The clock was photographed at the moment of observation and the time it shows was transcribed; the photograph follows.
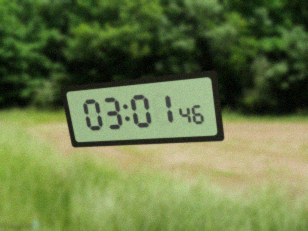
3:01:46
